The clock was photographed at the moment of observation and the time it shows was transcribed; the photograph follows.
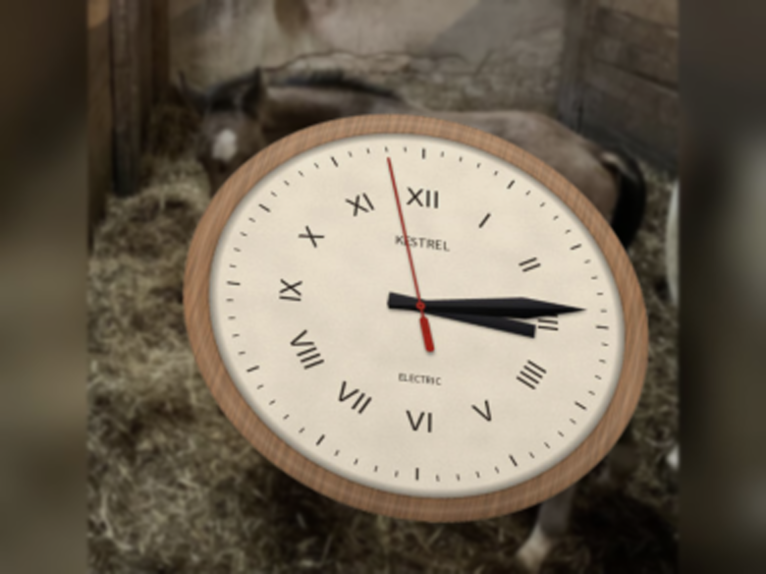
3:13:58
